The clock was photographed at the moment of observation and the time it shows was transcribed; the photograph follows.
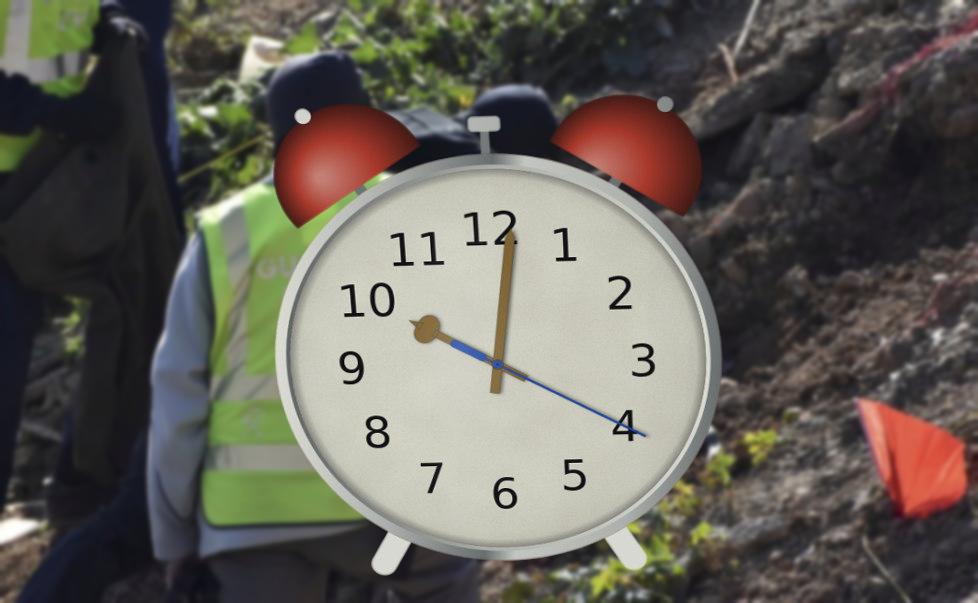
10:01:20
